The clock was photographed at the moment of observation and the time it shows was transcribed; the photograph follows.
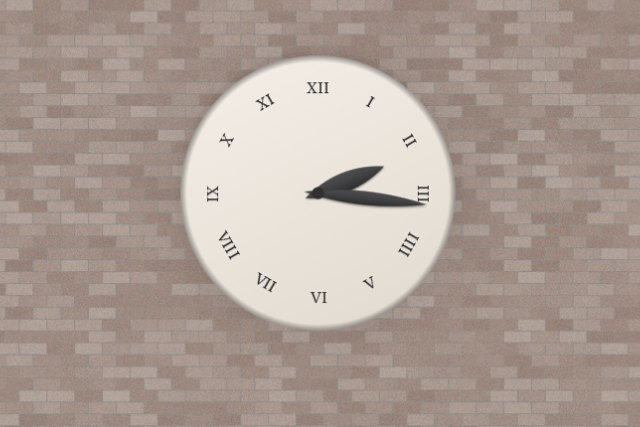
2:16
